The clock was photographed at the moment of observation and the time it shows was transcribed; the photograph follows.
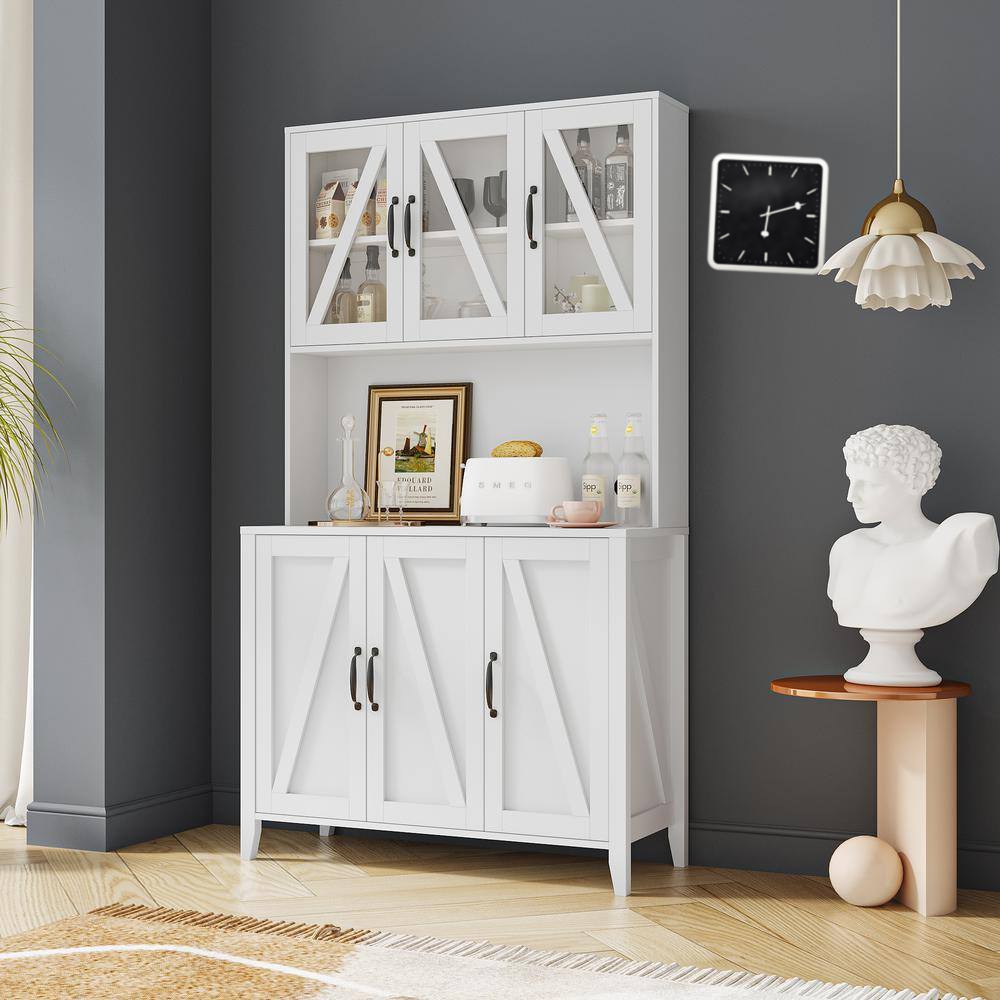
6:12
